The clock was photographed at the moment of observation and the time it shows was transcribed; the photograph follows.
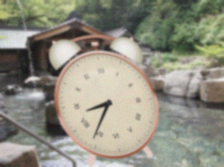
8:36
